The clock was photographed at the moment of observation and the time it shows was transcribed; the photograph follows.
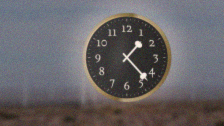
1:23
